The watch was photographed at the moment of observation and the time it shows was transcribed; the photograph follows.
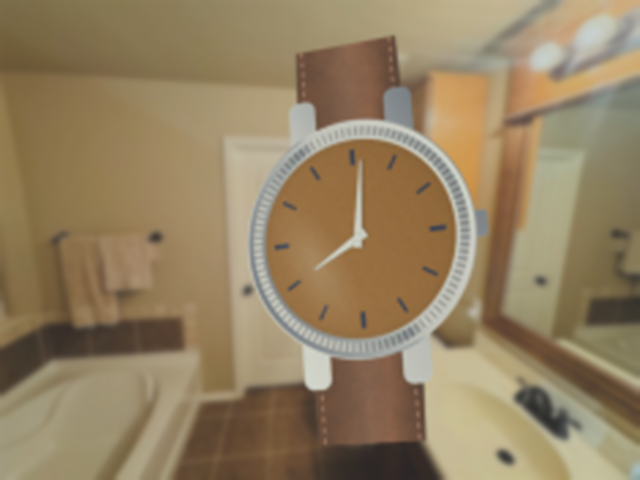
8:01
